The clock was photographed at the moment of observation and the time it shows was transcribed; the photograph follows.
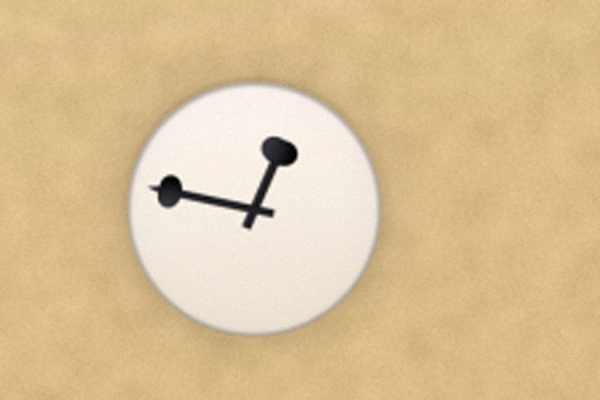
12:47
